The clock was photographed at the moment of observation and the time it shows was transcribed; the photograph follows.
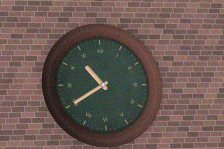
10:40
